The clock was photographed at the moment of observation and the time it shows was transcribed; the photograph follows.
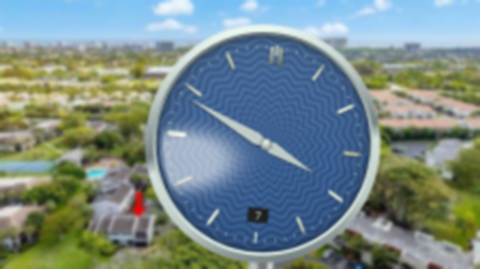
3:49
